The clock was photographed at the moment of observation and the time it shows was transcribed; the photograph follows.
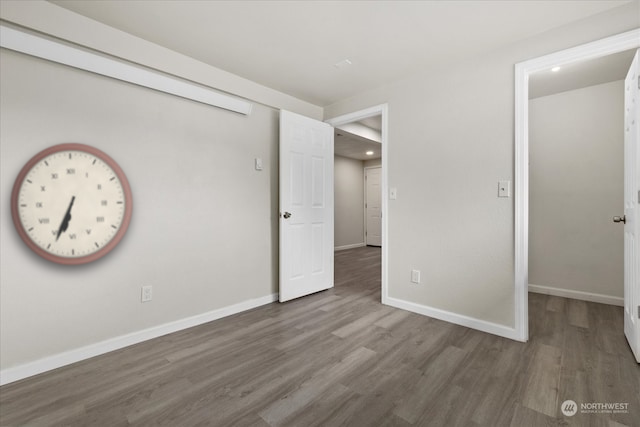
6:34
